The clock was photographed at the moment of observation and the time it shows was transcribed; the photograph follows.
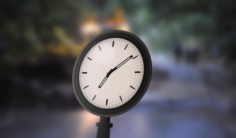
7:09
